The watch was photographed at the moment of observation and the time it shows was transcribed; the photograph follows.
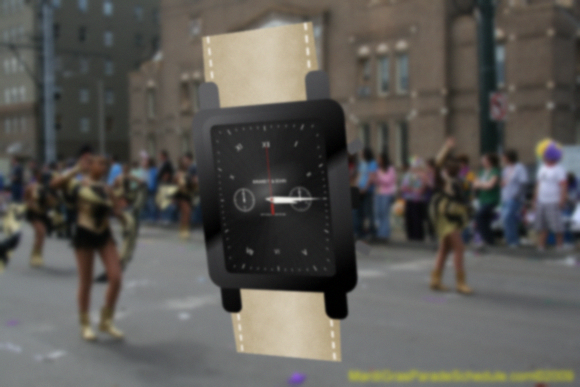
3:15
